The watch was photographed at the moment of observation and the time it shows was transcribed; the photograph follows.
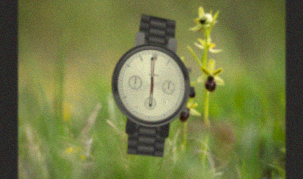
5:59
